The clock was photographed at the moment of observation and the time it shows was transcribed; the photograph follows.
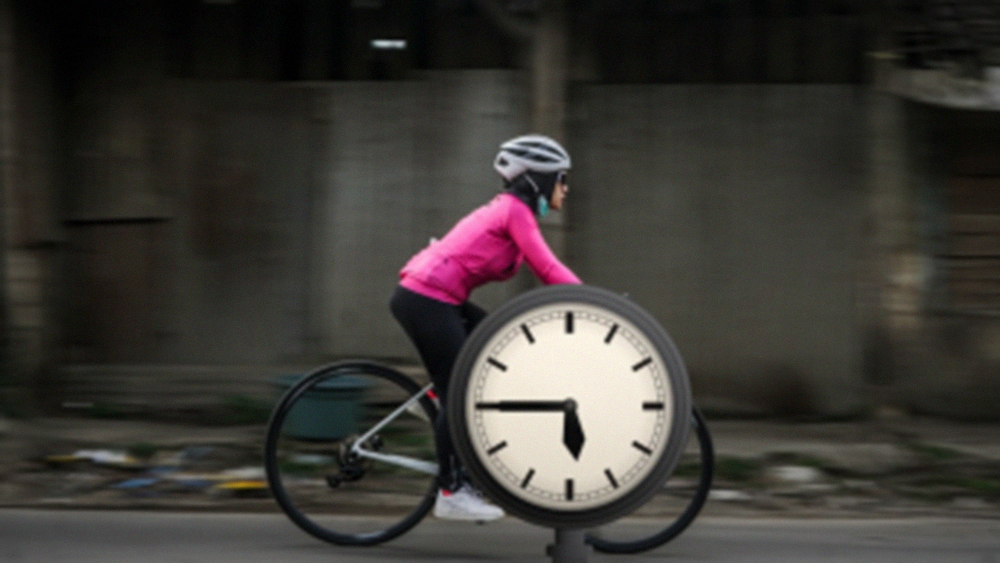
5:45
